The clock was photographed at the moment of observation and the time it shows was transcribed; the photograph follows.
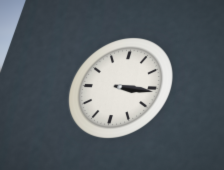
3:16
